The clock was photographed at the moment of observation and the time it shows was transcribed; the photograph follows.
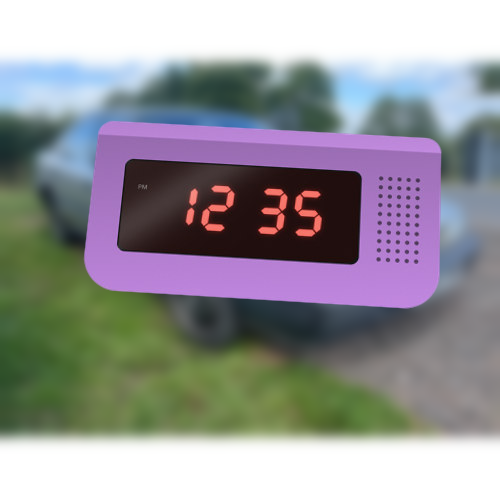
12:35
